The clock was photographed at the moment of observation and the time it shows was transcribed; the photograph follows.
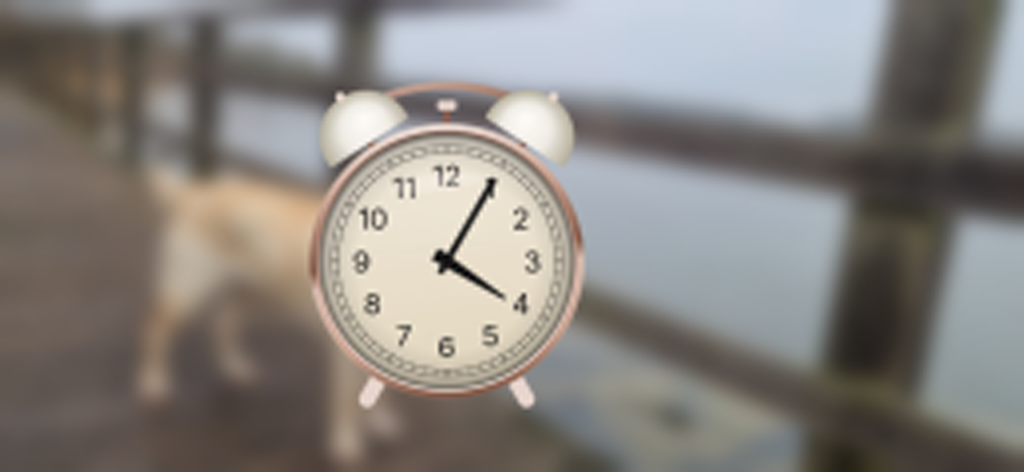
4:05
